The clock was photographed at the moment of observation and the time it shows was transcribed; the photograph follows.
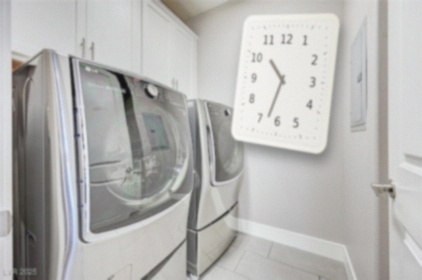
10:33
